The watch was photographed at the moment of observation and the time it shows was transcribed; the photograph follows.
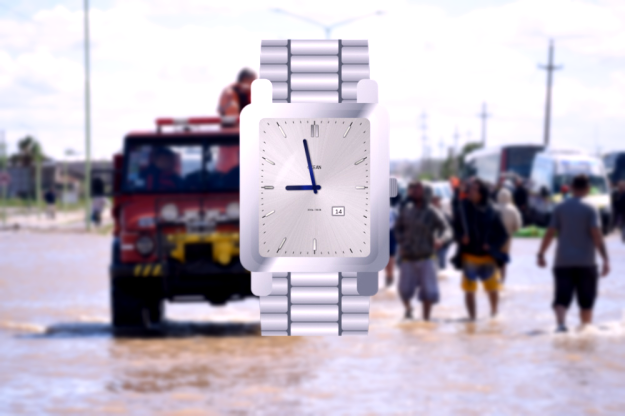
8:58
